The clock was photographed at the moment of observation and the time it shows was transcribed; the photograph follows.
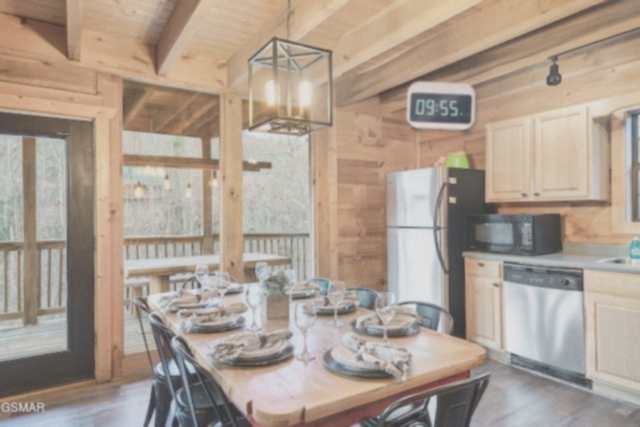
9:55
